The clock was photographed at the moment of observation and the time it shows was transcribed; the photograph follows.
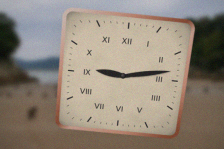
9:13
